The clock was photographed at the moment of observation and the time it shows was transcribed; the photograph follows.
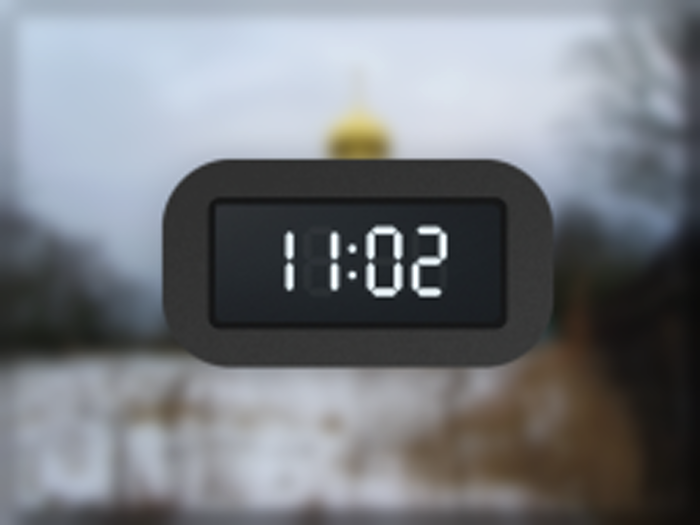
11:02
